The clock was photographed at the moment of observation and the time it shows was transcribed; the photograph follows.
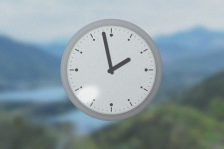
1:58
